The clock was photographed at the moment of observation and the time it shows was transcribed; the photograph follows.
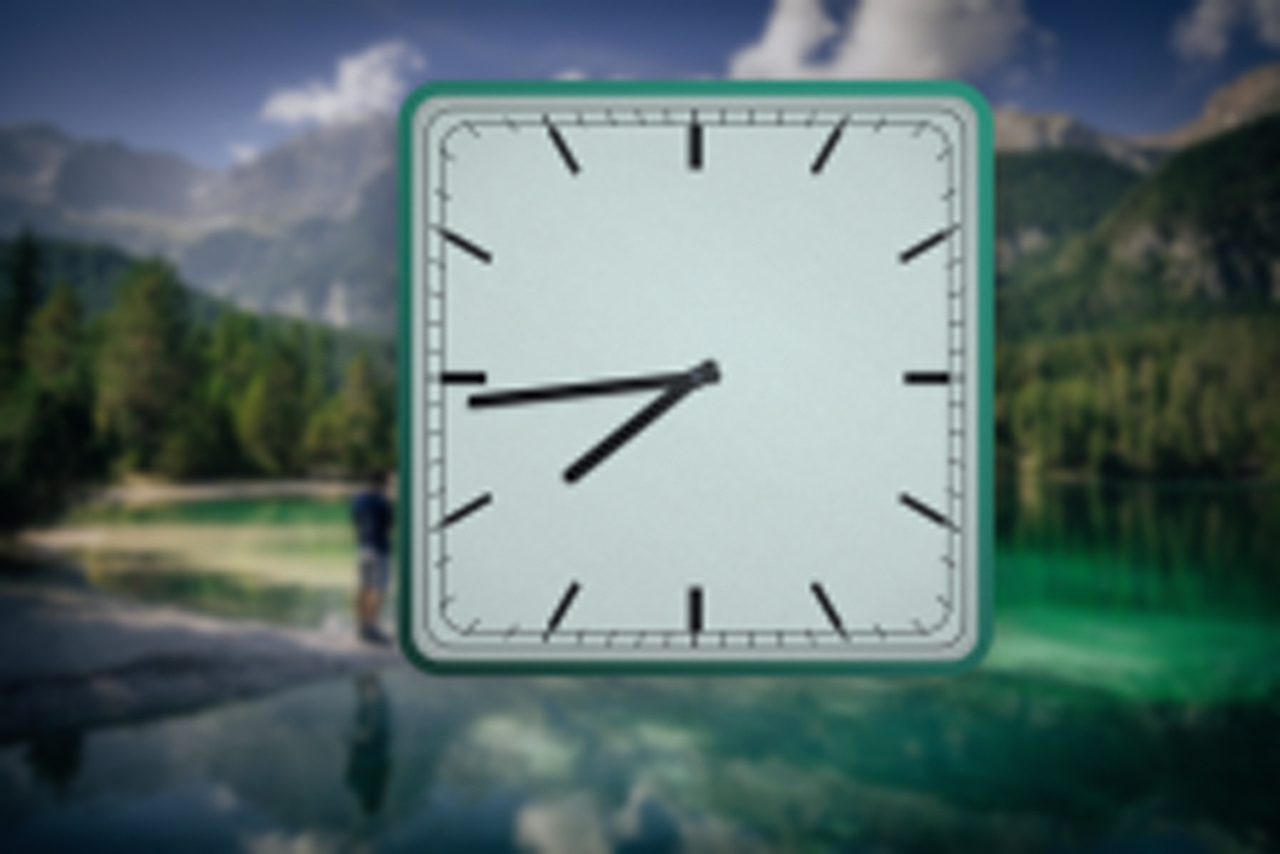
7:44
